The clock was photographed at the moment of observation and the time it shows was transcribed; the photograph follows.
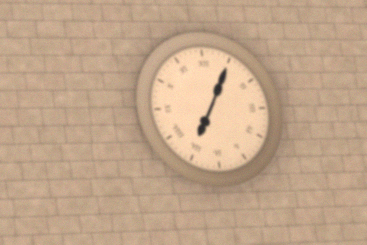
7:05
